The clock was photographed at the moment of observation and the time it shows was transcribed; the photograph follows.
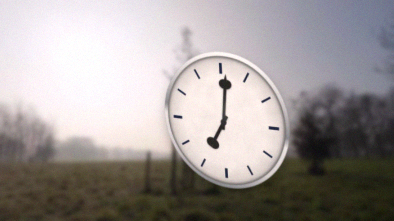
7:01
